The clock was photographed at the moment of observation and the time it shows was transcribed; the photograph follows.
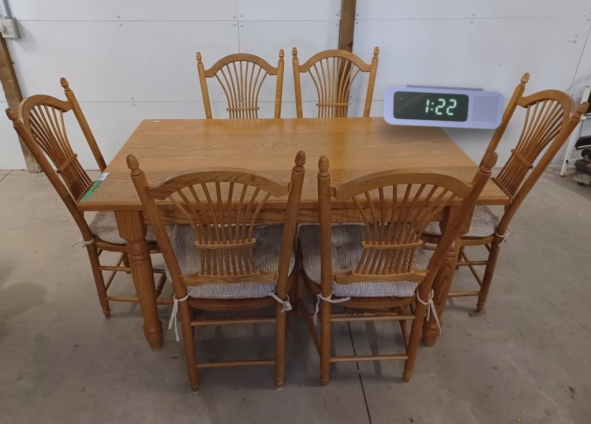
1:22
